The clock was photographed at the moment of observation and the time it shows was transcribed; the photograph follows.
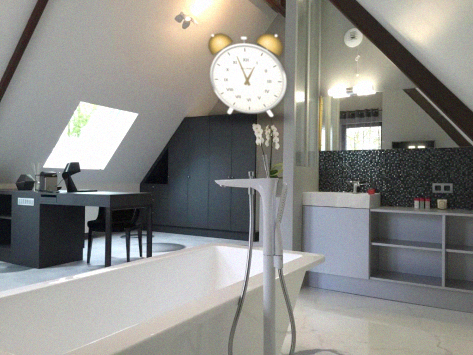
12:57
